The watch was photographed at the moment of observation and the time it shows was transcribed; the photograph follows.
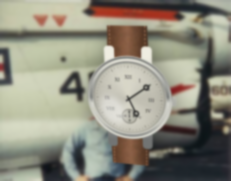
5:09
